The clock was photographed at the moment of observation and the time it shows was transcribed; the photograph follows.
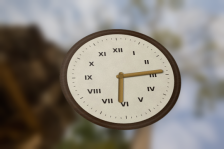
6:14
